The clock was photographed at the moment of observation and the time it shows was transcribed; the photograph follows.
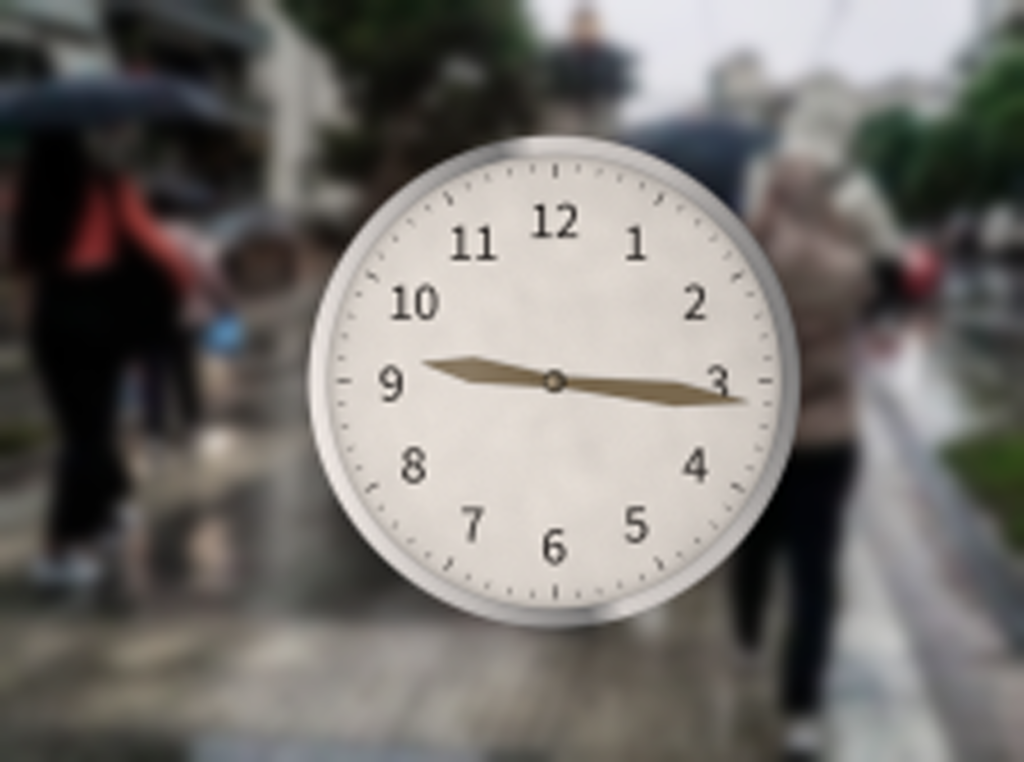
9:16
